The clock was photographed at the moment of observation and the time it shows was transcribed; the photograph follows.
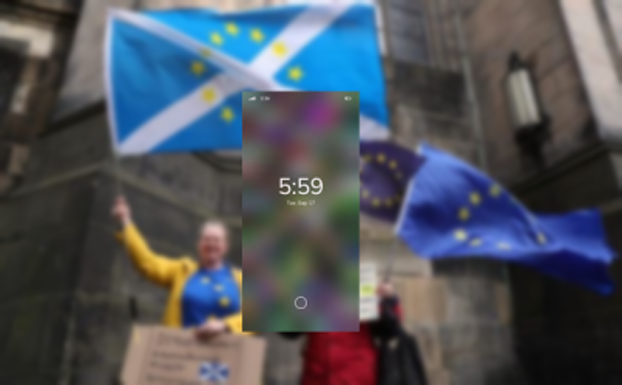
5:59
